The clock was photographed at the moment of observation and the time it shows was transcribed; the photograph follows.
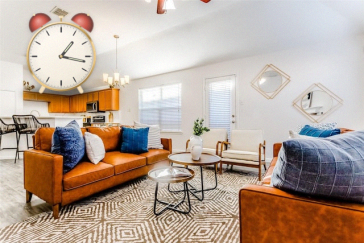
1:17
